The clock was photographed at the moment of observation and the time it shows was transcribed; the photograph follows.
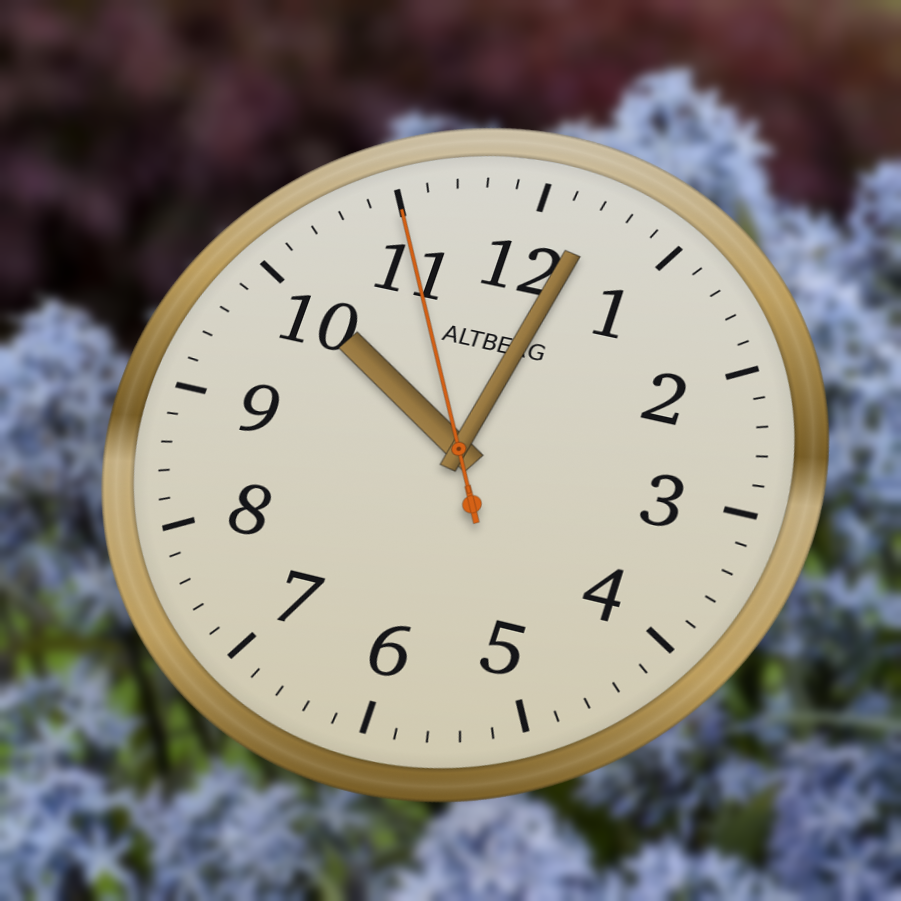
10:01:55
